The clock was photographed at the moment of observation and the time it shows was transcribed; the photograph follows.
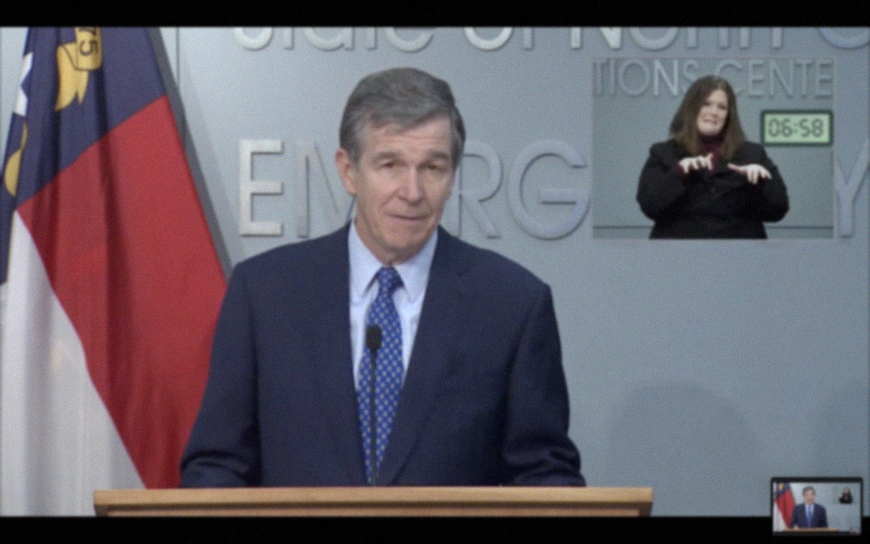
6:58
